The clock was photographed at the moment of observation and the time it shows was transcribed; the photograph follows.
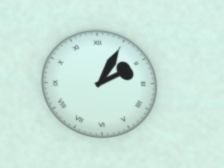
2:05
